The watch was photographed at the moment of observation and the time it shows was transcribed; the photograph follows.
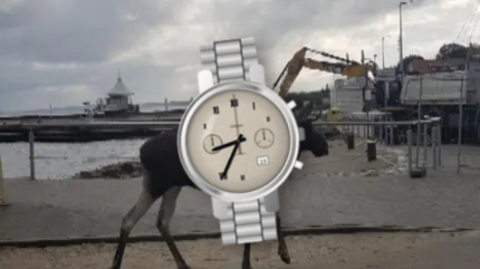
8:35
